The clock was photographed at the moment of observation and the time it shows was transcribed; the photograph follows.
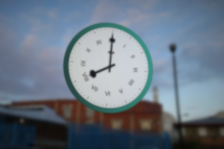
8:00
